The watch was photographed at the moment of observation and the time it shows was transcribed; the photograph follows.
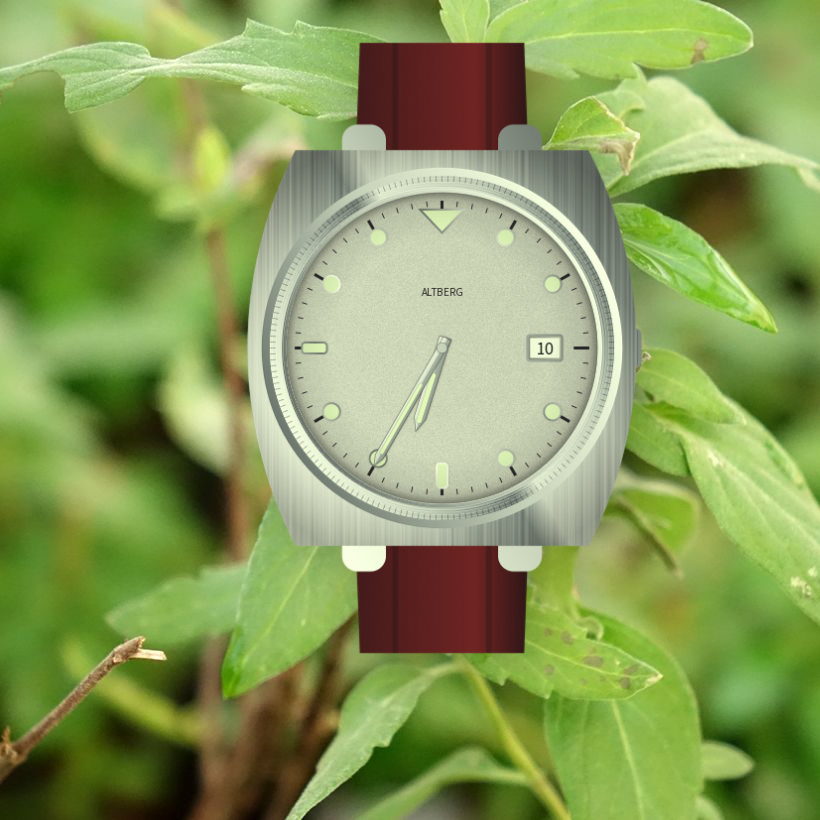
6:35
